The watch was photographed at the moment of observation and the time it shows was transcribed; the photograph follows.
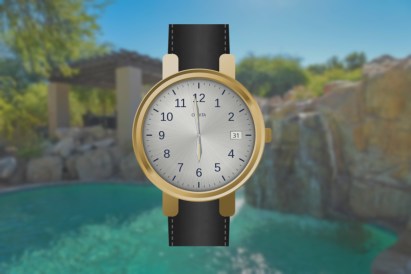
5:59
